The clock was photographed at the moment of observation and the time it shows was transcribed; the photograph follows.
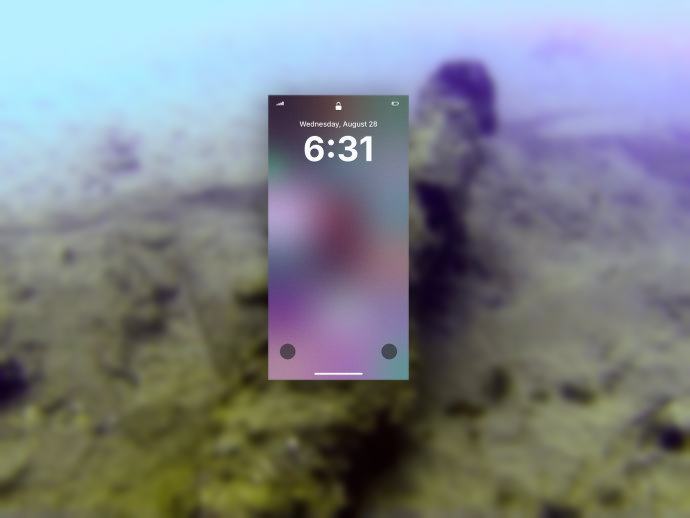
6:31
